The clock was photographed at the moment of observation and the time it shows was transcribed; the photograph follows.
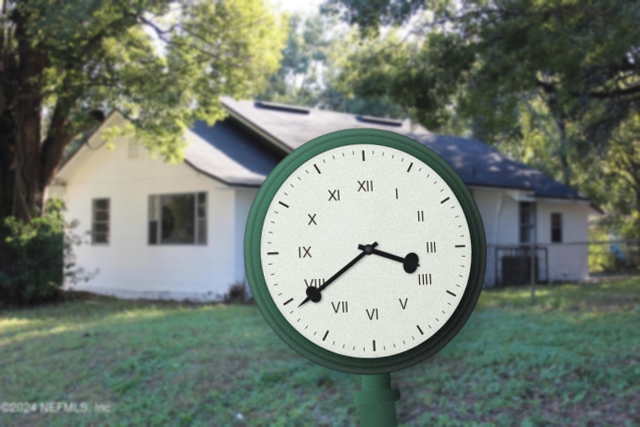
3:39
